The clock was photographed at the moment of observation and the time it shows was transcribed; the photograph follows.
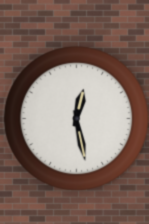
12:28
